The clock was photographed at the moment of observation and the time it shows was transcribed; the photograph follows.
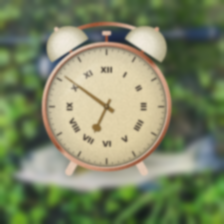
6:51
